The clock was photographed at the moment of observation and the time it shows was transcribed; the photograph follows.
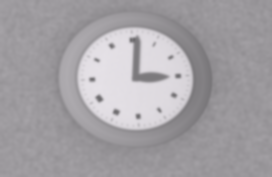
3:01
